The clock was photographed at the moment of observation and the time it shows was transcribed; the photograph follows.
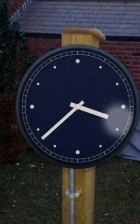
3:38
